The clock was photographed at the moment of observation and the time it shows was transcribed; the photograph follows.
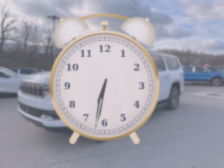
6:32
